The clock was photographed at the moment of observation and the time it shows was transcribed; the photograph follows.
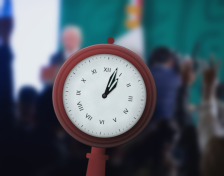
1:03
